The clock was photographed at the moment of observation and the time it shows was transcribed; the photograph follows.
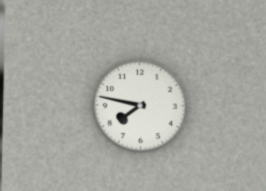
7:47
